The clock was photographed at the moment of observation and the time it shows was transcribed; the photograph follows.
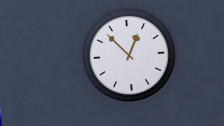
12:53
